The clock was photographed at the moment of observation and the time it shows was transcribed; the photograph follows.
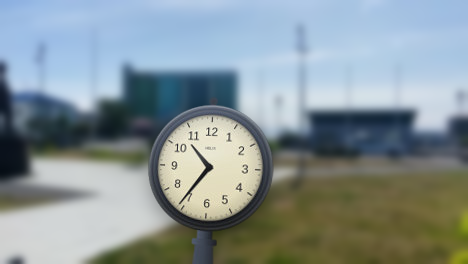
10:36
